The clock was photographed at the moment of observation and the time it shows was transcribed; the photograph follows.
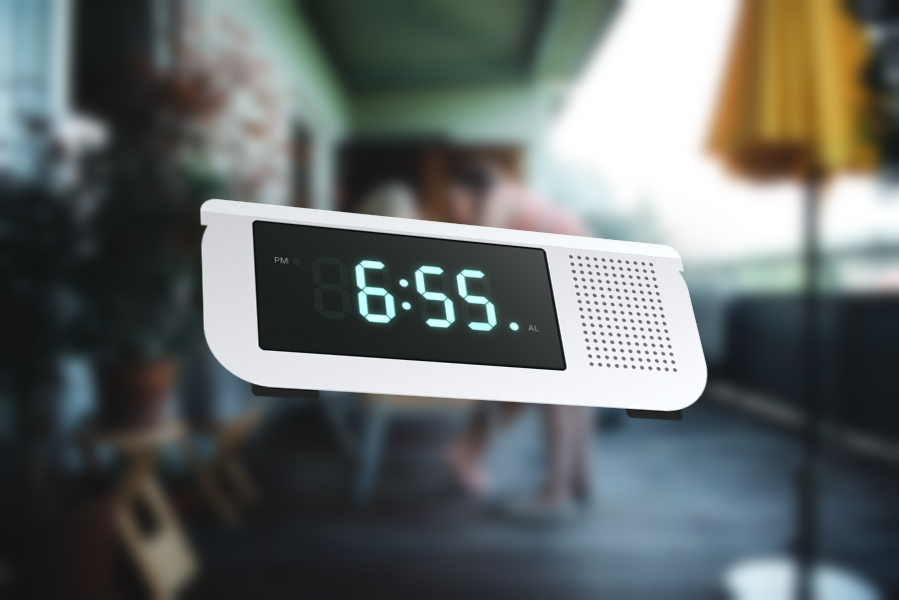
6:55
